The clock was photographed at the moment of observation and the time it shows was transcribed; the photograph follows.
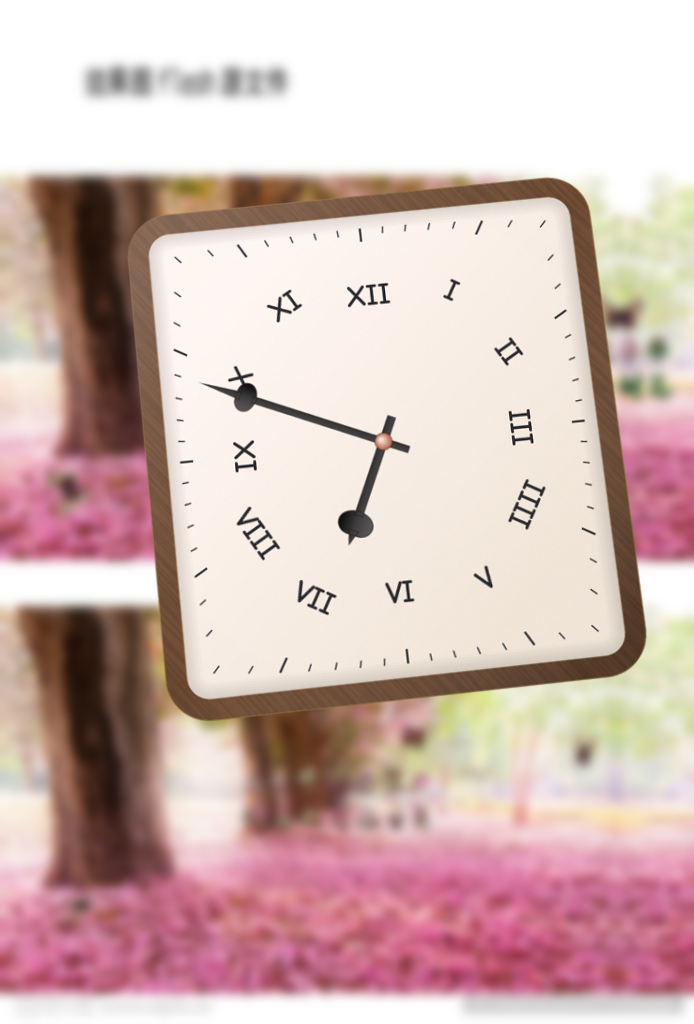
6:49
